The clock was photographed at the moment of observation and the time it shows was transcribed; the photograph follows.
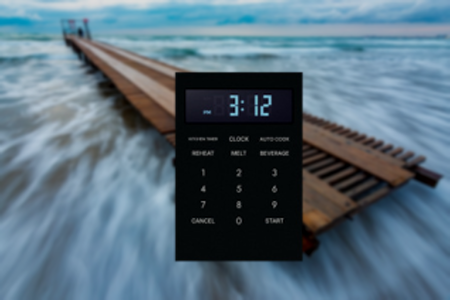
3:12
